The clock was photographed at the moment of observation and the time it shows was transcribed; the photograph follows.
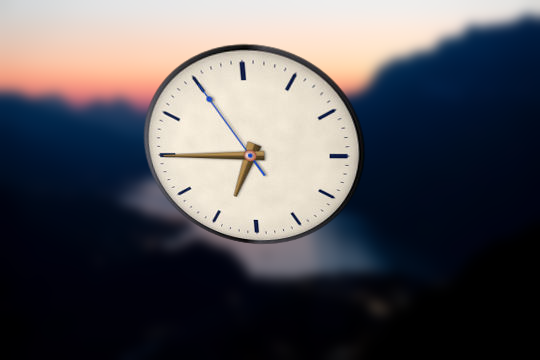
6:44:55
